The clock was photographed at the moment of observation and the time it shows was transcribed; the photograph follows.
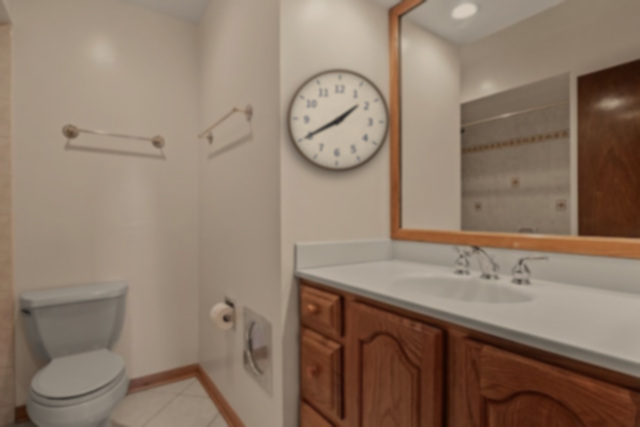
1:40
